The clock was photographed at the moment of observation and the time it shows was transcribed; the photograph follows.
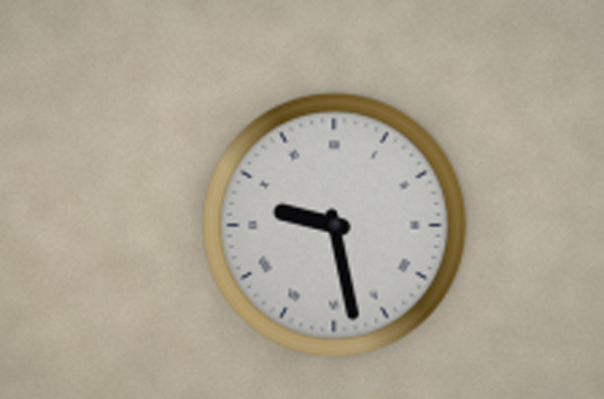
9:28
